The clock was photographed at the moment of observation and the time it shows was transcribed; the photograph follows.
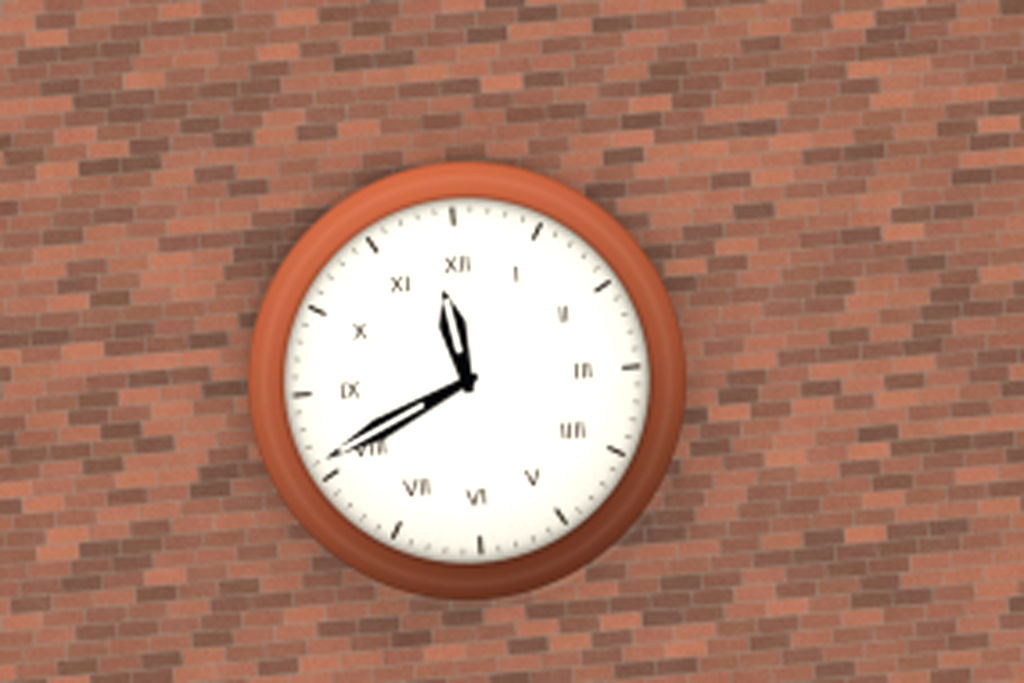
11:41
